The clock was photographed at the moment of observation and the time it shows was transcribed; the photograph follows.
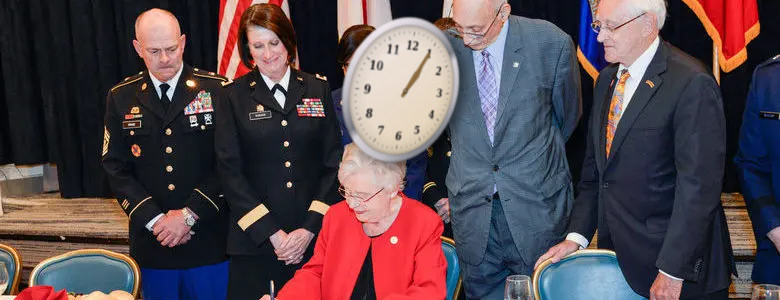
1:05
